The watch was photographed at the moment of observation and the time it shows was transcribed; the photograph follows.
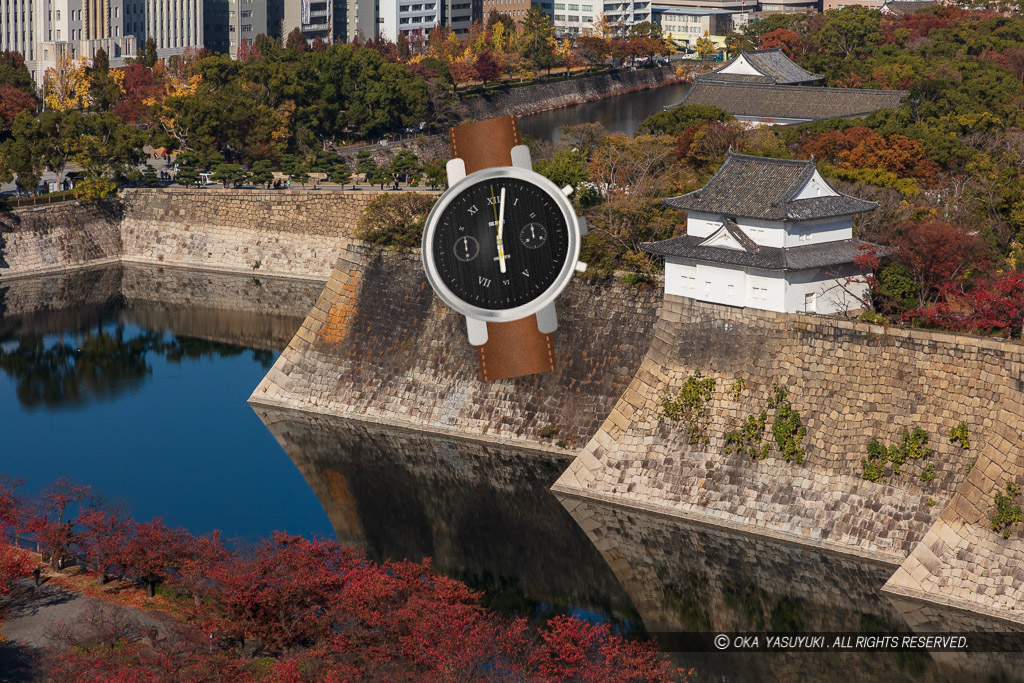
6:02
